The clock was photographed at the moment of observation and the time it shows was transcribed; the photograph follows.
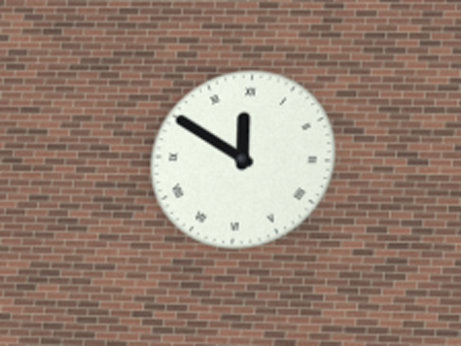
11:50
